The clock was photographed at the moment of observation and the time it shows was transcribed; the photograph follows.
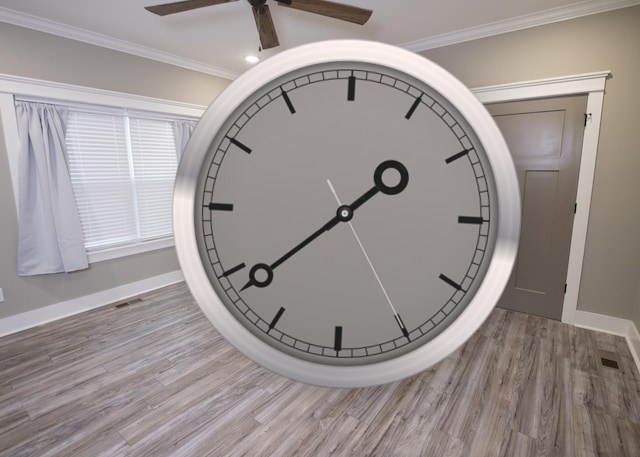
1:38:25
